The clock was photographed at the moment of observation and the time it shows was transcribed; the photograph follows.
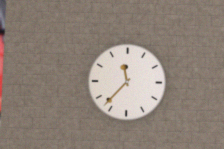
11:37
